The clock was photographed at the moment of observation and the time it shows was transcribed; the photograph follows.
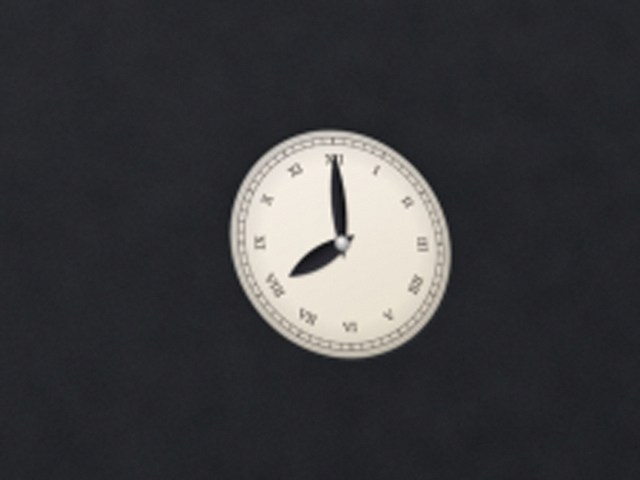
8:00
